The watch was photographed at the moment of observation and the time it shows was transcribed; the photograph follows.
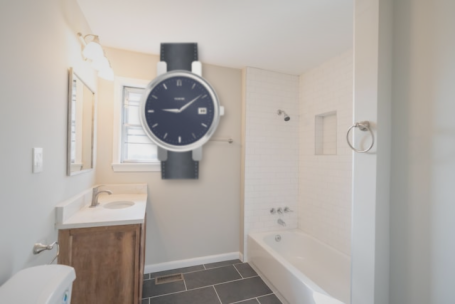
9:09
